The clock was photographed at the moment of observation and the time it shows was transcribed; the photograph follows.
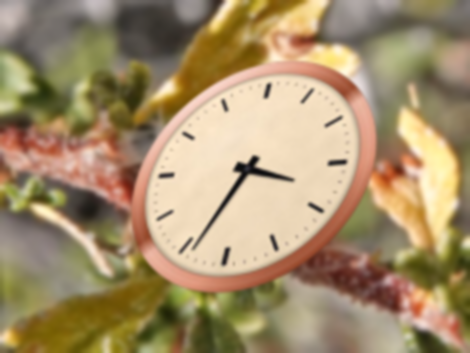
3:34
